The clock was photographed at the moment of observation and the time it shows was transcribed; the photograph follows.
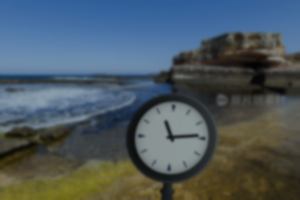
11:14
